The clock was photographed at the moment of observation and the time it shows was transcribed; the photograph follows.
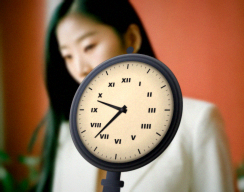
9:37
